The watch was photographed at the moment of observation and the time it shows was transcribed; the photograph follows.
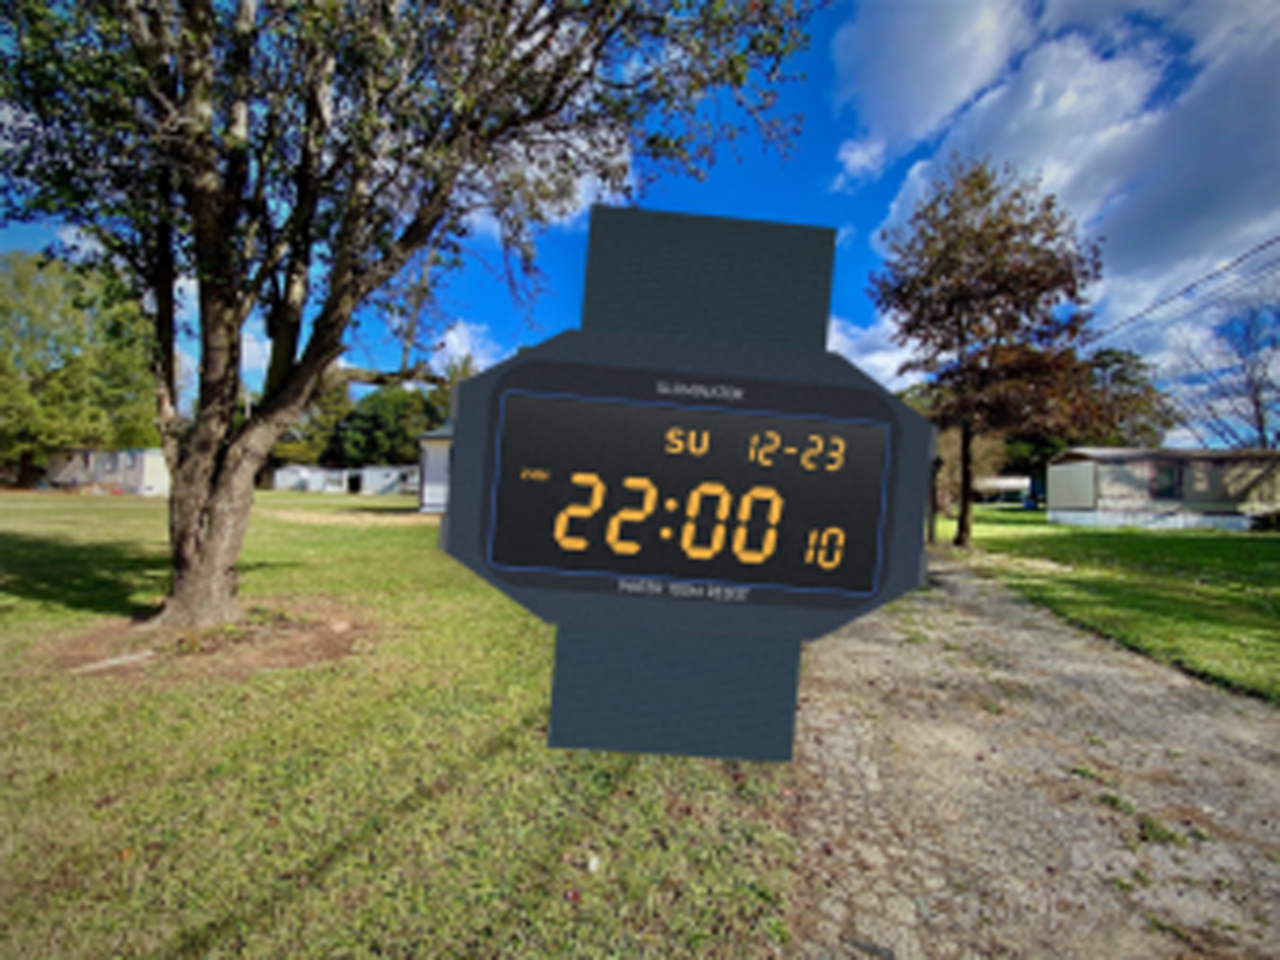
22:00:10
